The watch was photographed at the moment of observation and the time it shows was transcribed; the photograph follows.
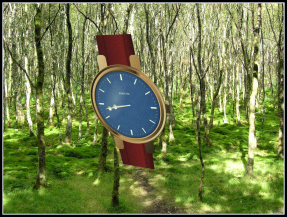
8:43
